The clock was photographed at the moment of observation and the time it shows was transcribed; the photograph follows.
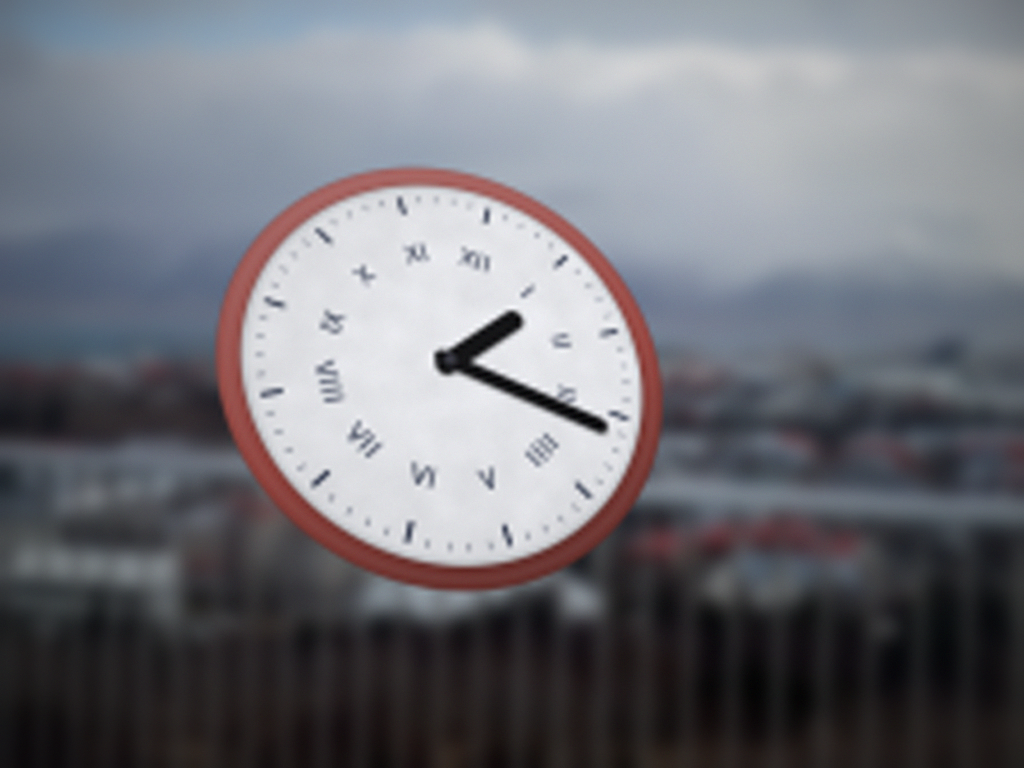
1:16
